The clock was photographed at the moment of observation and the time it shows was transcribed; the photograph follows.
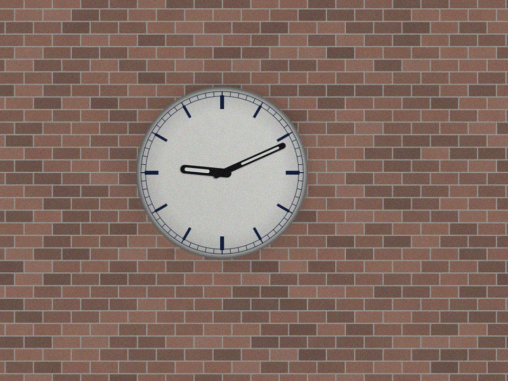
9:11
